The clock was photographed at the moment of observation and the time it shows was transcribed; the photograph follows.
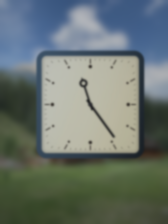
11:24
